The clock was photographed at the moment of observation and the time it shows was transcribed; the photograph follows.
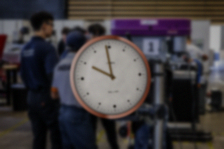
9:59
